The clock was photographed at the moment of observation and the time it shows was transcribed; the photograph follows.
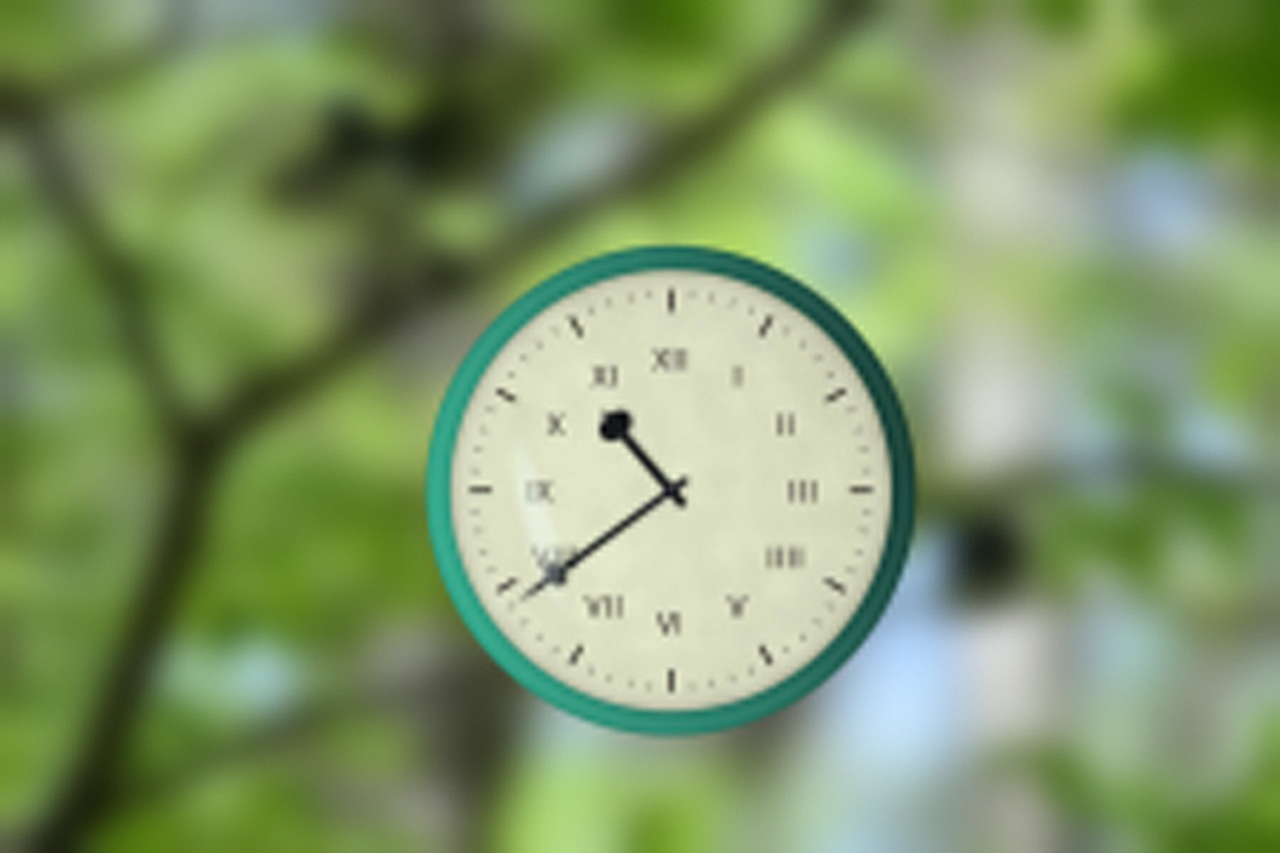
10:39
